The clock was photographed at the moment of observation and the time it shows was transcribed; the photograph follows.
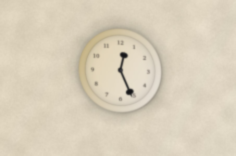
12:26
